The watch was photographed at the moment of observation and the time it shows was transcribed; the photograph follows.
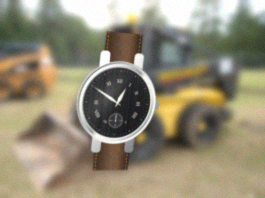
12:50
